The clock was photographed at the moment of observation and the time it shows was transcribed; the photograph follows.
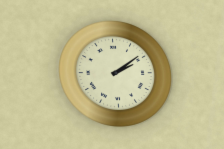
2:09
